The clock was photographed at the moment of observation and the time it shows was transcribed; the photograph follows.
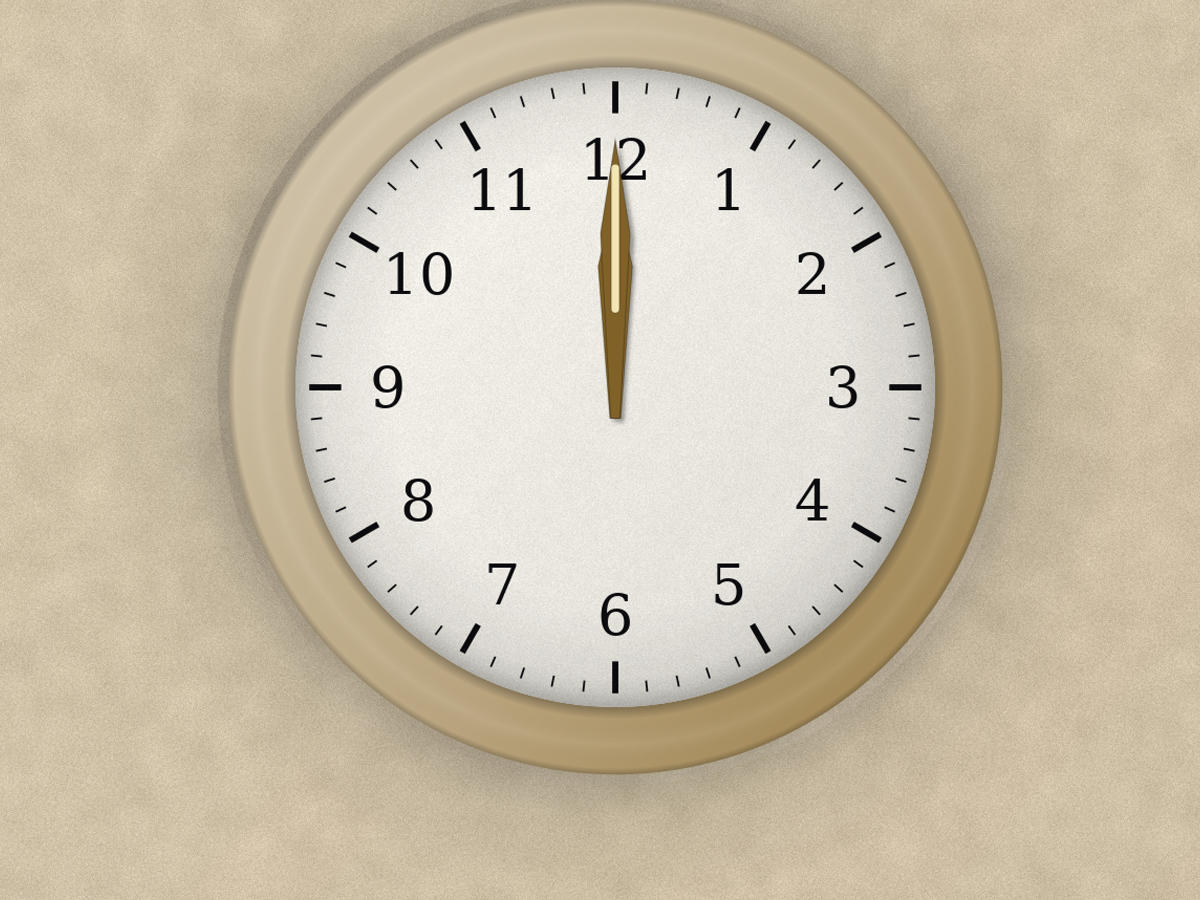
12:00
